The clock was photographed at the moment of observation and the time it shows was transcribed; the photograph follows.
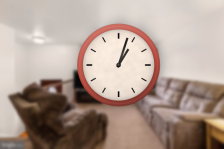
1:03
